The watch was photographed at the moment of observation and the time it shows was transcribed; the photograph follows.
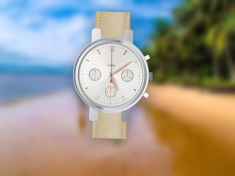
5:09
